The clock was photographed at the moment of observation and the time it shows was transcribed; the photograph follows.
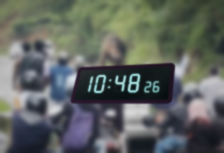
10:48:26
